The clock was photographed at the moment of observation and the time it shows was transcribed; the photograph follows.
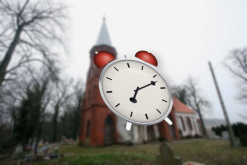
7:12
